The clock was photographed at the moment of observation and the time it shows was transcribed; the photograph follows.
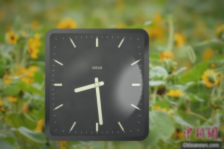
8:29
